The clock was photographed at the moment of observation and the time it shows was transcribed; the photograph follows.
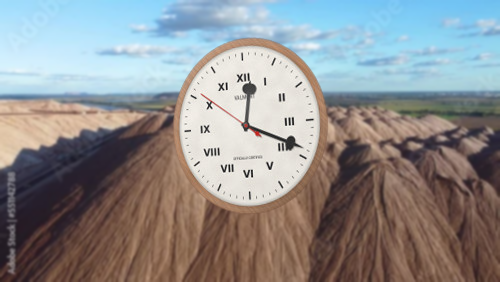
12:18:51
